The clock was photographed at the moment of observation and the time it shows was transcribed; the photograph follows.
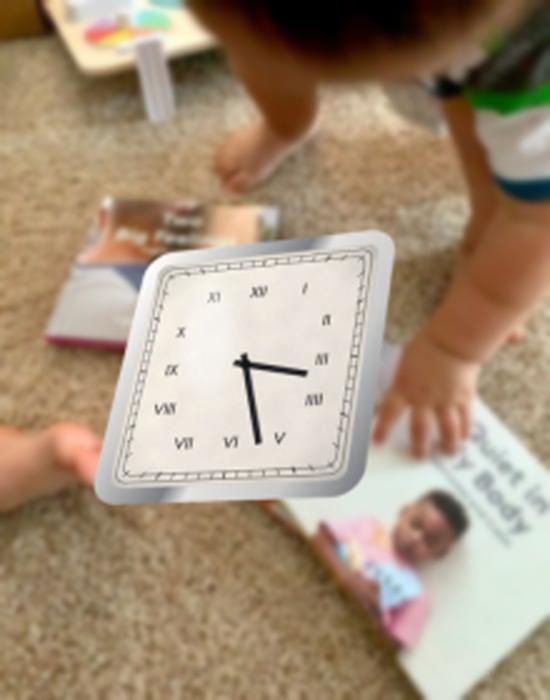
3:27
